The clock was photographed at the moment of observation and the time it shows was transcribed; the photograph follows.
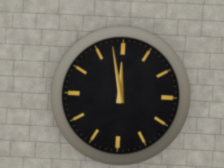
11:58
